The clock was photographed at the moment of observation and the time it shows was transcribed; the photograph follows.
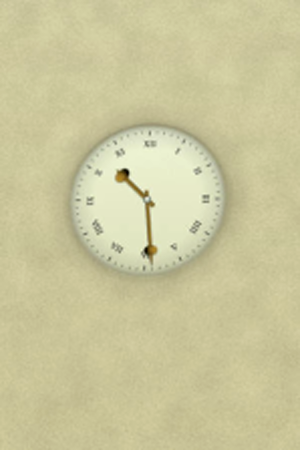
10:29
